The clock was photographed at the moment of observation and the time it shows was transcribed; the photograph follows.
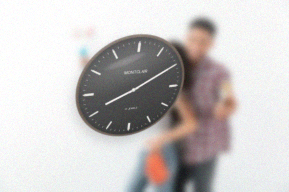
8:10
